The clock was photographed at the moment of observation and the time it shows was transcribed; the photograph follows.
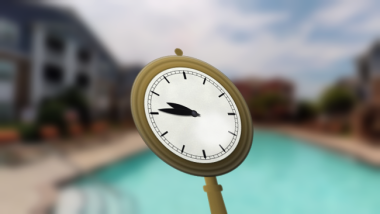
9:46
